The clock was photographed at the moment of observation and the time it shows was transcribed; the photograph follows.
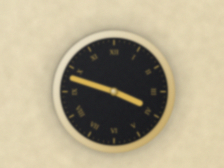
3:48
